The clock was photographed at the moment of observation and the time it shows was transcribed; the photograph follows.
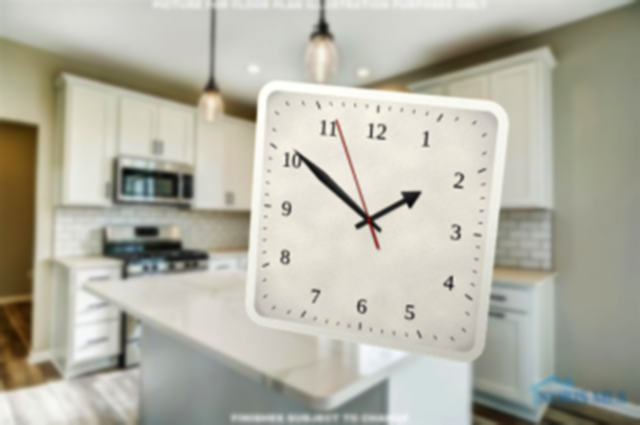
1:50:56
